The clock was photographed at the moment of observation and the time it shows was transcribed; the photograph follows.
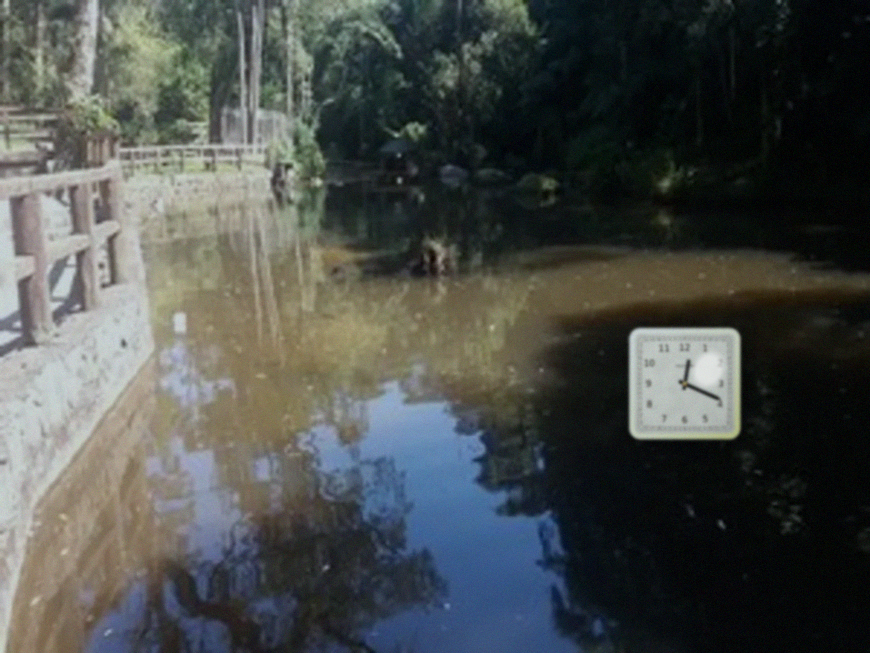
12:19
